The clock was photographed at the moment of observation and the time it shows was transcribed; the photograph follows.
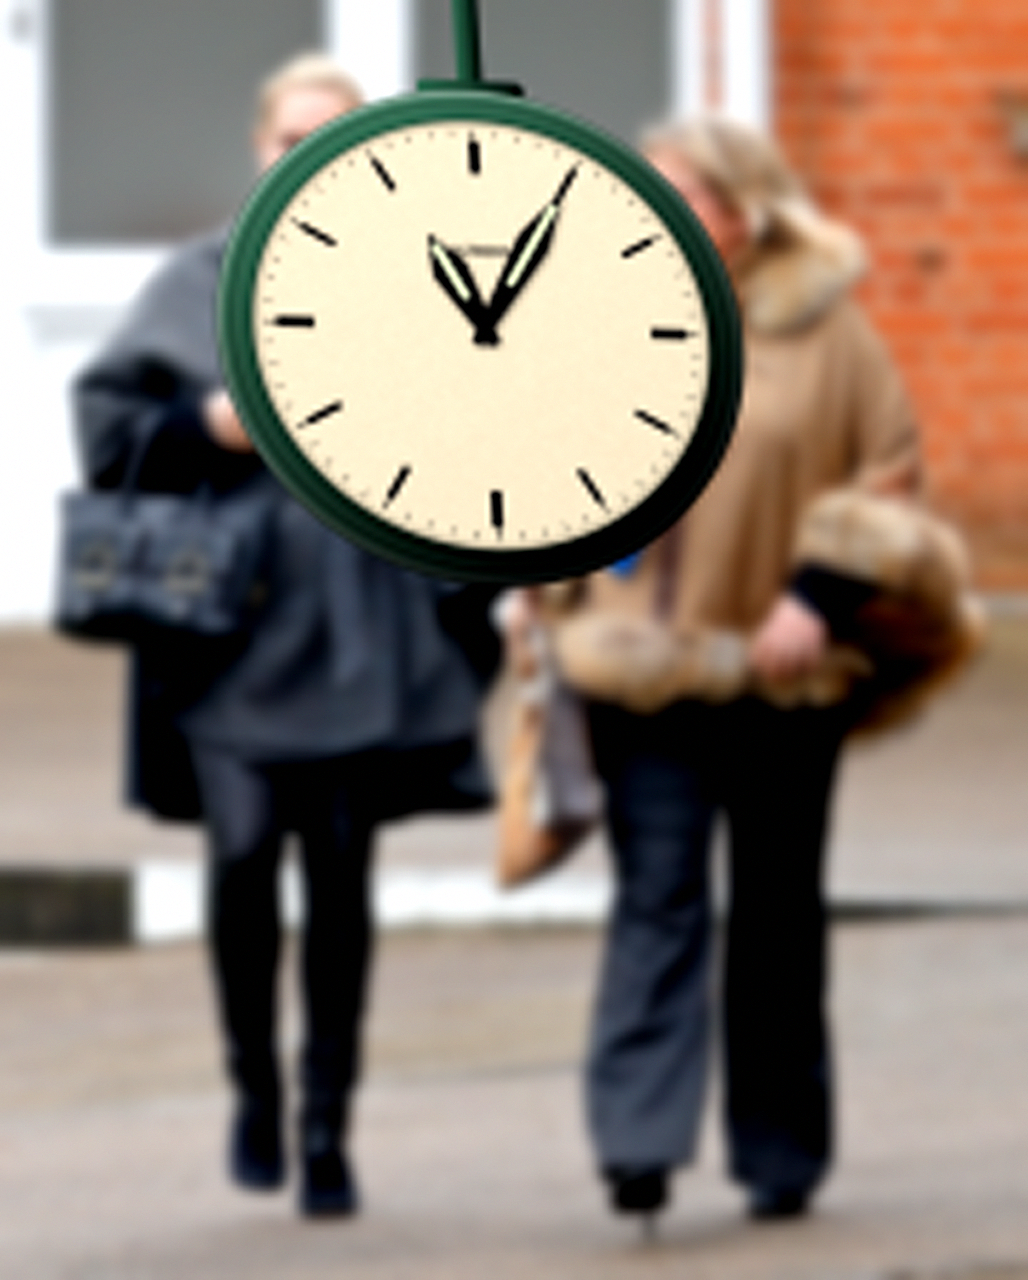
11:05
